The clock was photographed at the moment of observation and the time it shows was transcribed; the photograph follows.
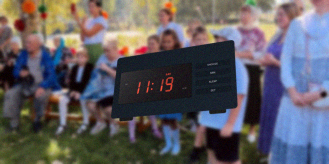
11:19
